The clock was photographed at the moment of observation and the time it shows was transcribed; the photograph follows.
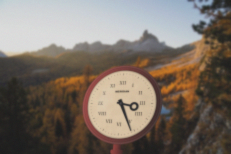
3:26
